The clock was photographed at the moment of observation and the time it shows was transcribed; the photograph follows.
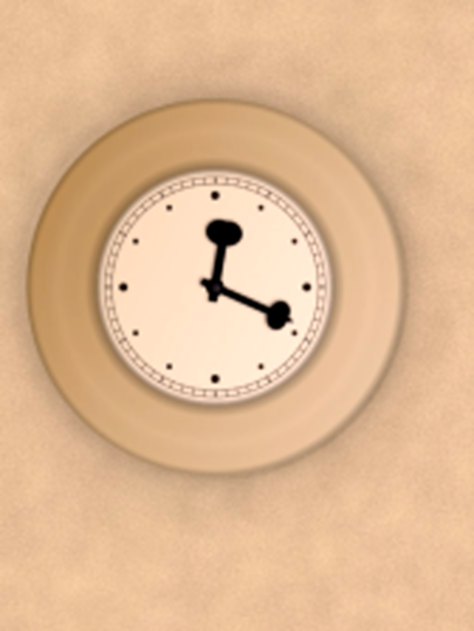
12:19
